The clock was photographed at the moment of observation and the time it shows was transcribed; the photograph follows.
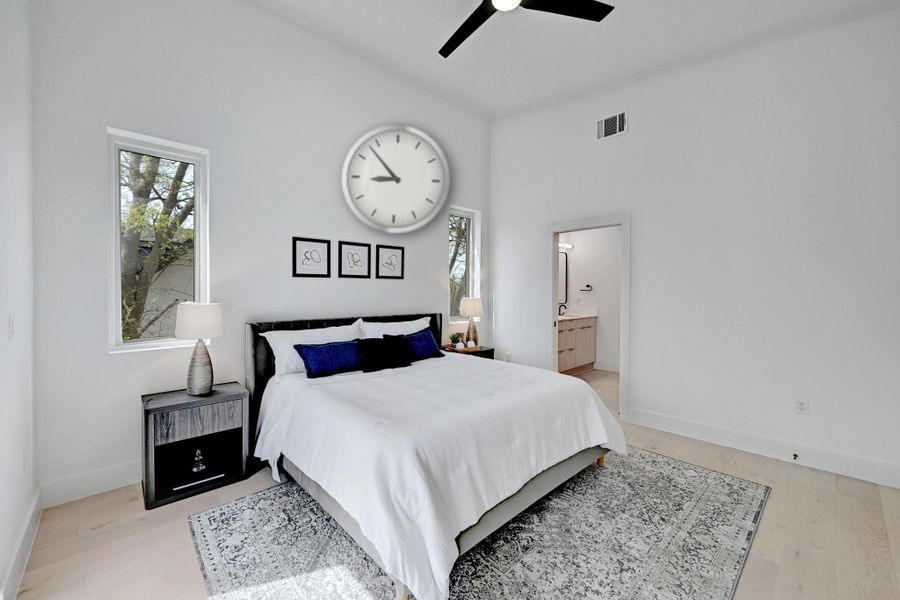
8:53
